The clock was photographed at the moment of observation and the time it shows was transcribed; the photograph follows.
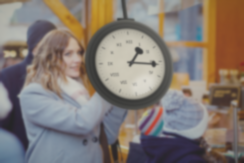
1:16
